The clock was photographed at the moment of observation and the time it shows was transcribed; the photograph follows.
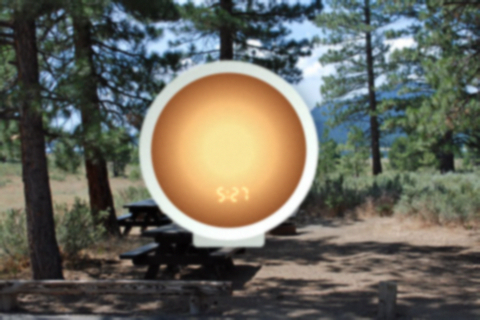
5:27
